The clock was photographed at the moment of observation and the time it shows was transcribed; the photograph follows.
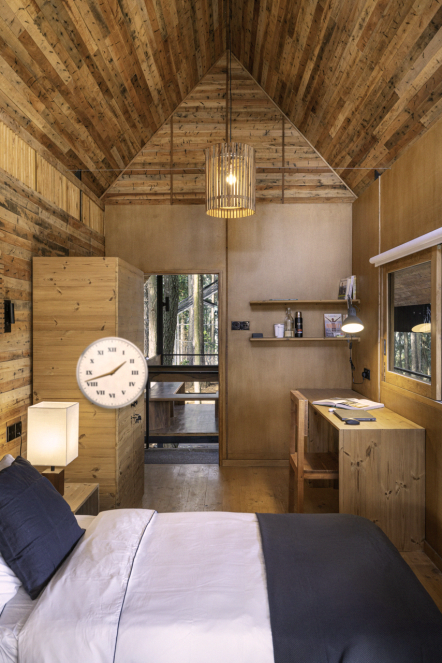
1:42
